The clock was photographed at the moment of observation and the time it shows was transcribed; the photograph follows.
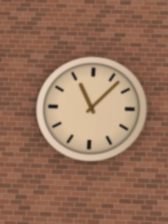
11:07
